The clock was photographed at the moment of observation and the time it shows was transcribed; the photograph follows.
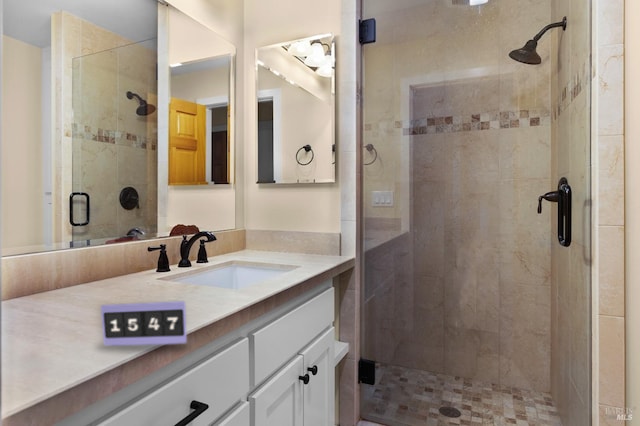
15:47
